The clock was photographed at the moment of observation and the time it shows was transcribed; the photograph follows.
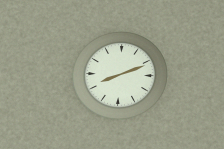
8:11
